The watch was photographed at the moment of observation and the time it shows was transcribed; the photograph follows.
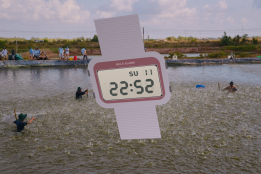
22:52
